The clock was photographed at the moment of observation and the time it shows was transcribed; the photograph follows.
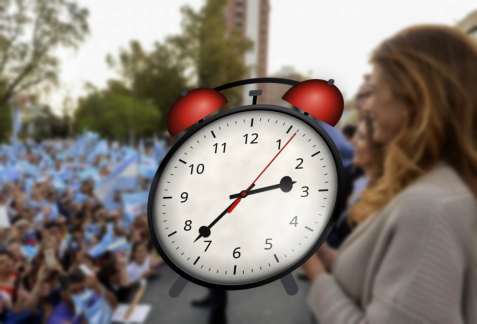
2:37:06
